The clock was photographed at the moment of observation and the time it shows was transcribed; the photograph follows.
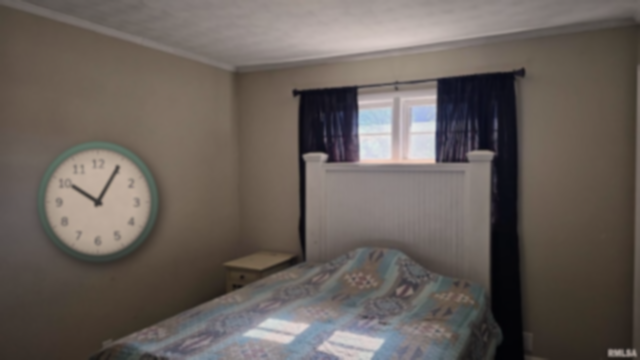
10:05
